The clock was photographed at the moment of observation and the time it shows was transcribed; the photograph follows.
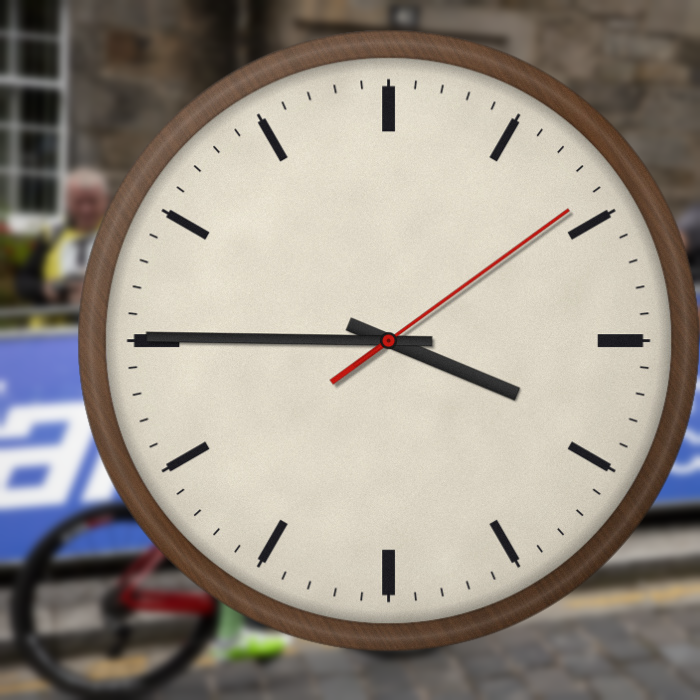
3:45:09
